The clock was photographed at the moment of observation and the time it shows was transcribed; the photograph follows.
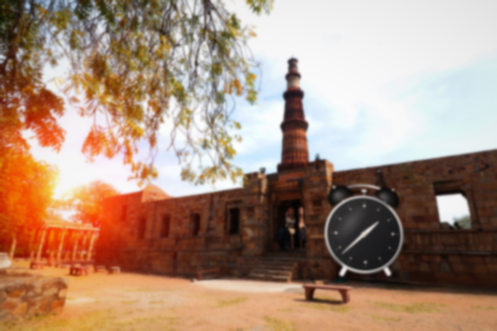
1:38
